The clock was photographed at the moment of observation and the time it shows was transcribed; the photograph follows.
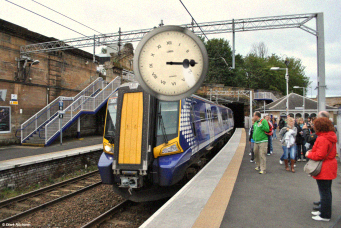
3:16
